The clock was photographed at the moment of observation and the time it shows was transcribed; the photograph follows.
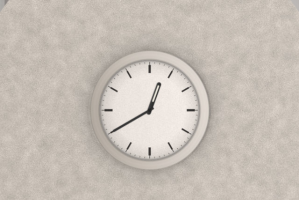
12:40
